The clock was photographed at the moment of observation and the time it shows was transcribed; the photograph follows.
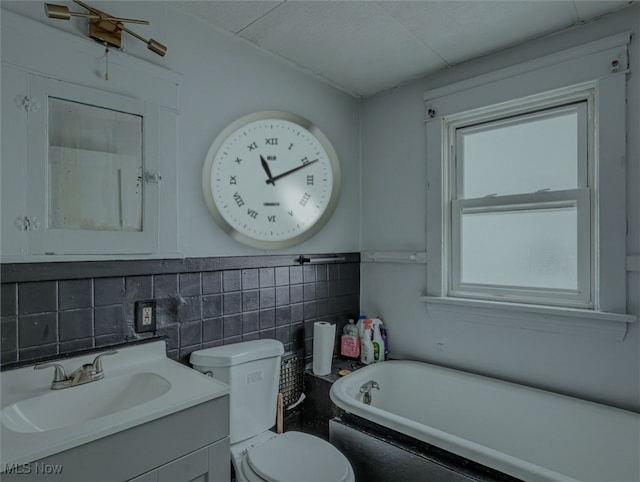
11:11
